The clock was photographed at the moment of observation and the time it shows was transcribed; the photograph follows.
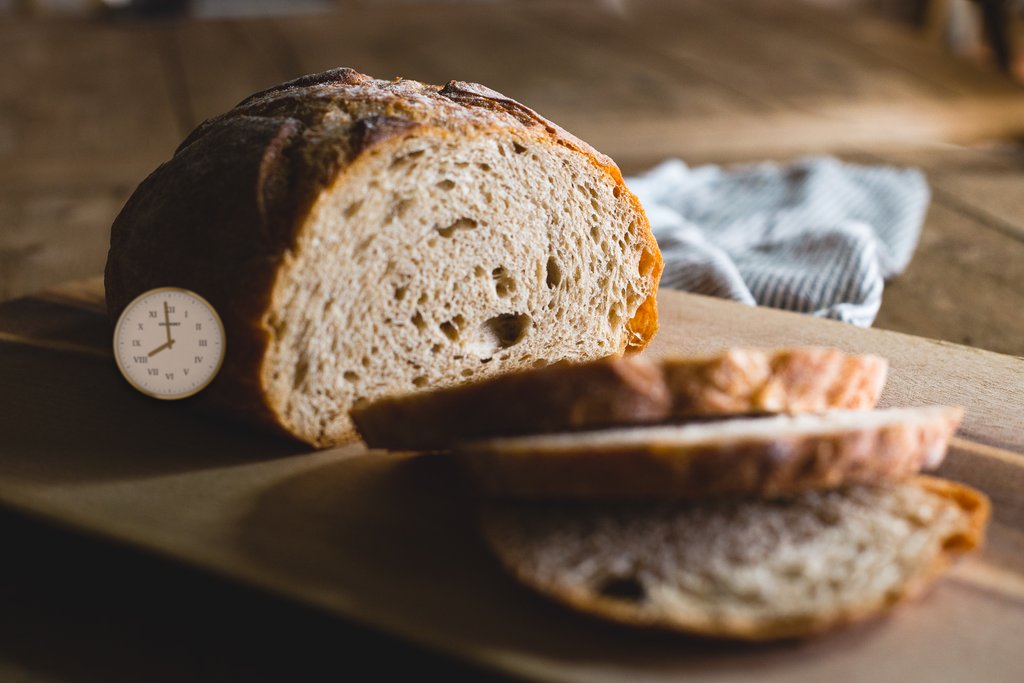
7:59
